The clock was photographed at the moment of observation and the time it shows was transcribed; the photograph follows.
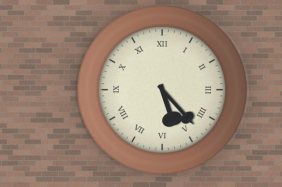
5:23
